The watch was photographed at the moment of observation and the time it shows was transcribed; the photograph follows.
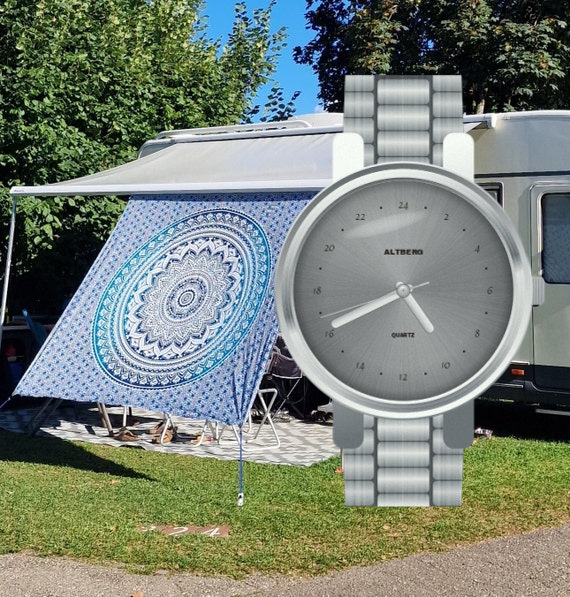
9:40:42
